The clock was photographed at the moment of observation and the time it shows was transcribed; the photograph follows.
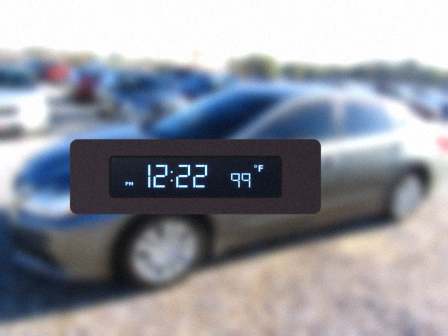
12:22
